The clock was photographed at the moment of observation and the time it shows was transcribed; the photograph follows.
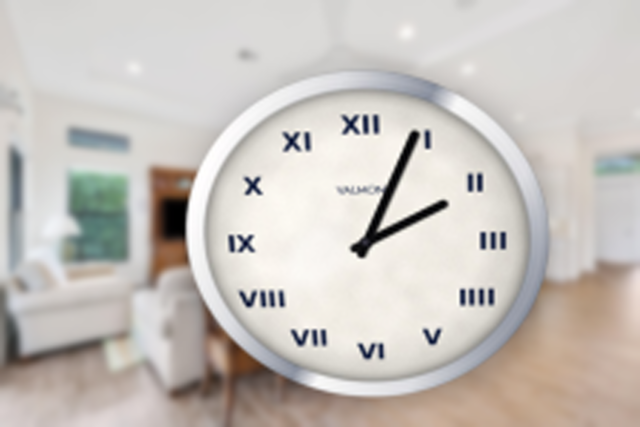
2:04
